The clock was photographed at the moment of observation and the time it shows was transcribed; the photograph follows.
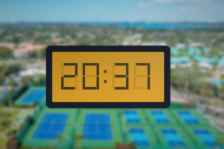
20:37
